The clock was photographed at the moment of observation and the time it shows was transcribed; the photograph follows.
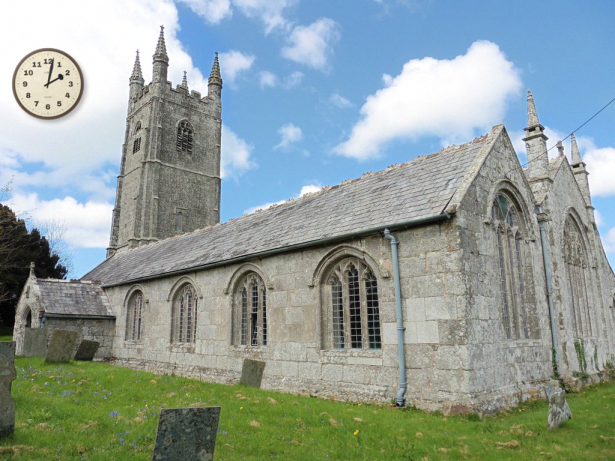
2:02
